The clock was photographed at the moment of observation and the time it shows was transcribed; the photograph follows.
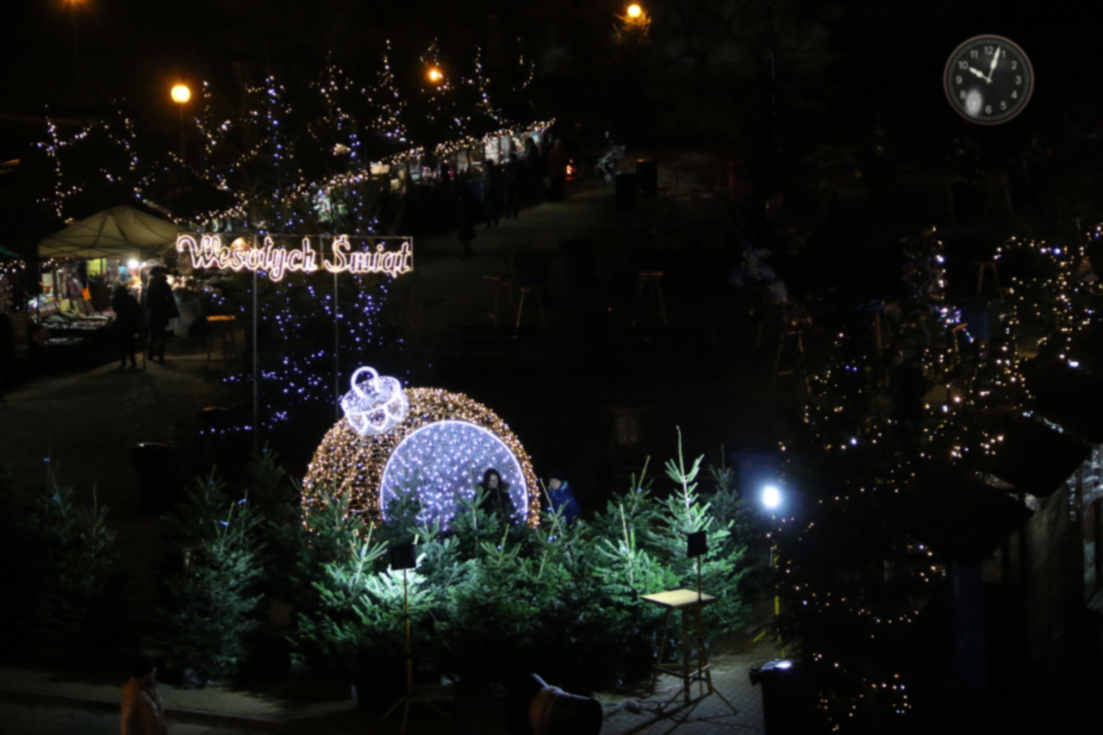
10:03
